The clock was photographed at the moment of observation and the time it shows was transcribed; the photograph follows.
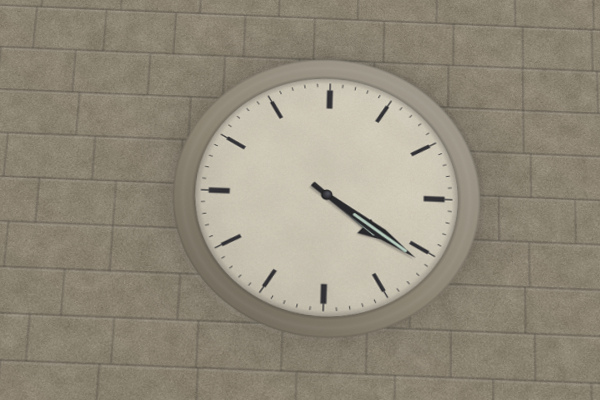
4:21
